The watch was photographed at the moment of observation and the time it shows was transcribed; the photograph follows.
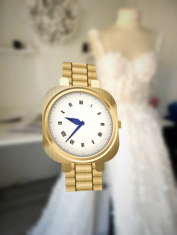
9:37
